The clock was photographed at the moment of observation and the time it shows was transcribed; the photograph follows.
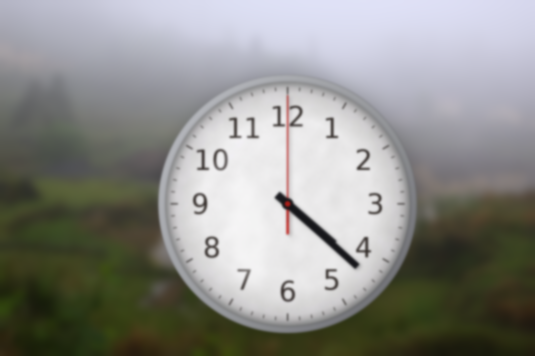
4:22:00
